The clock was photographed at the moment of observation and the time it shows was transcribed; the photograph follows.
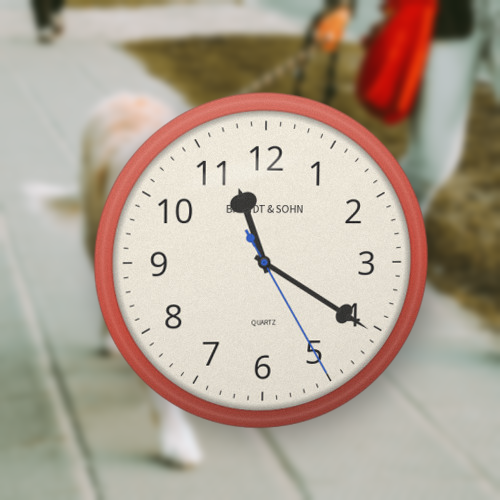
11:20:25
